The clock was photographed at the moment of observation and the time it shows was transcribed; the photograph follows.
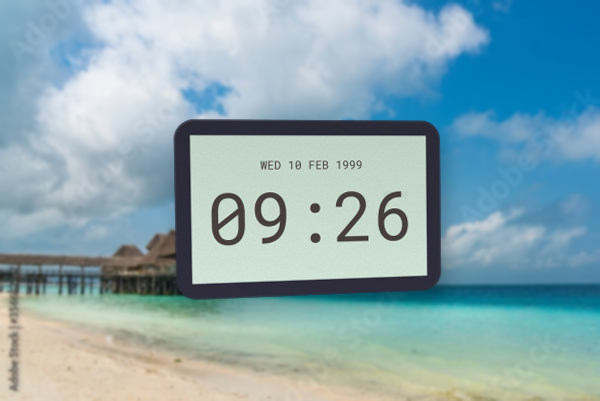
9:26
